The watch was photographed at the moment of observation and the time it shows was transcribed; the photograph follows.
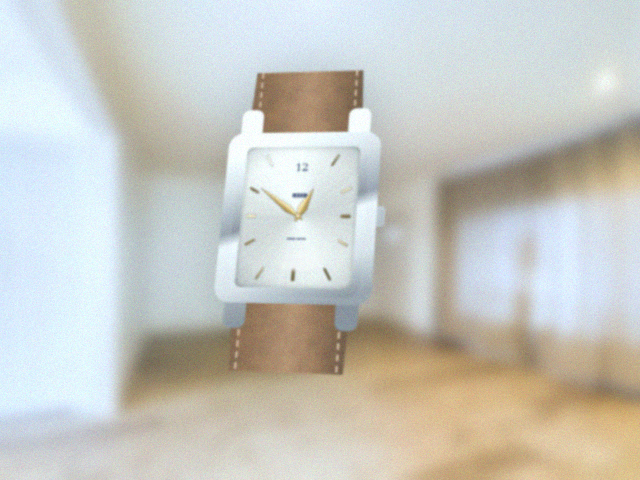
12:51
